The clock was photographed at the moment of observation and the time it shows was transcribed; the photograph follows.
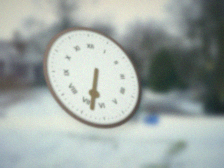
6:33
